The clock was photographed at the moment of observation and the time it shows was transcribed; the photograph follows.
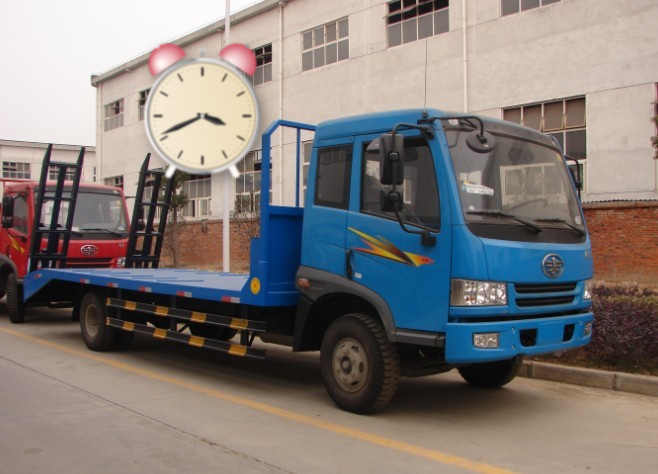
3:41
